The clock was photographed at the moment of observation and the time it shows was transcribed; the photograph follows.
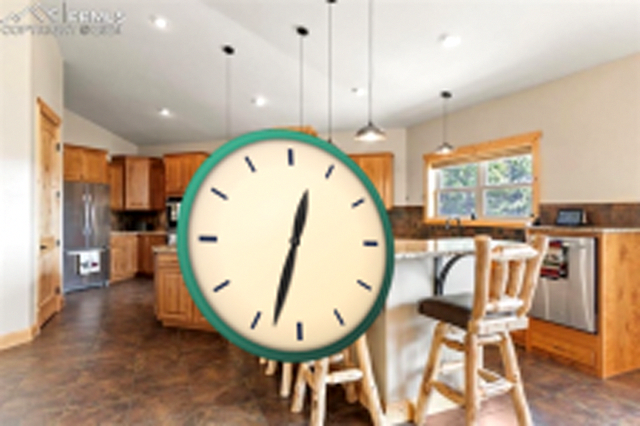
12:33
